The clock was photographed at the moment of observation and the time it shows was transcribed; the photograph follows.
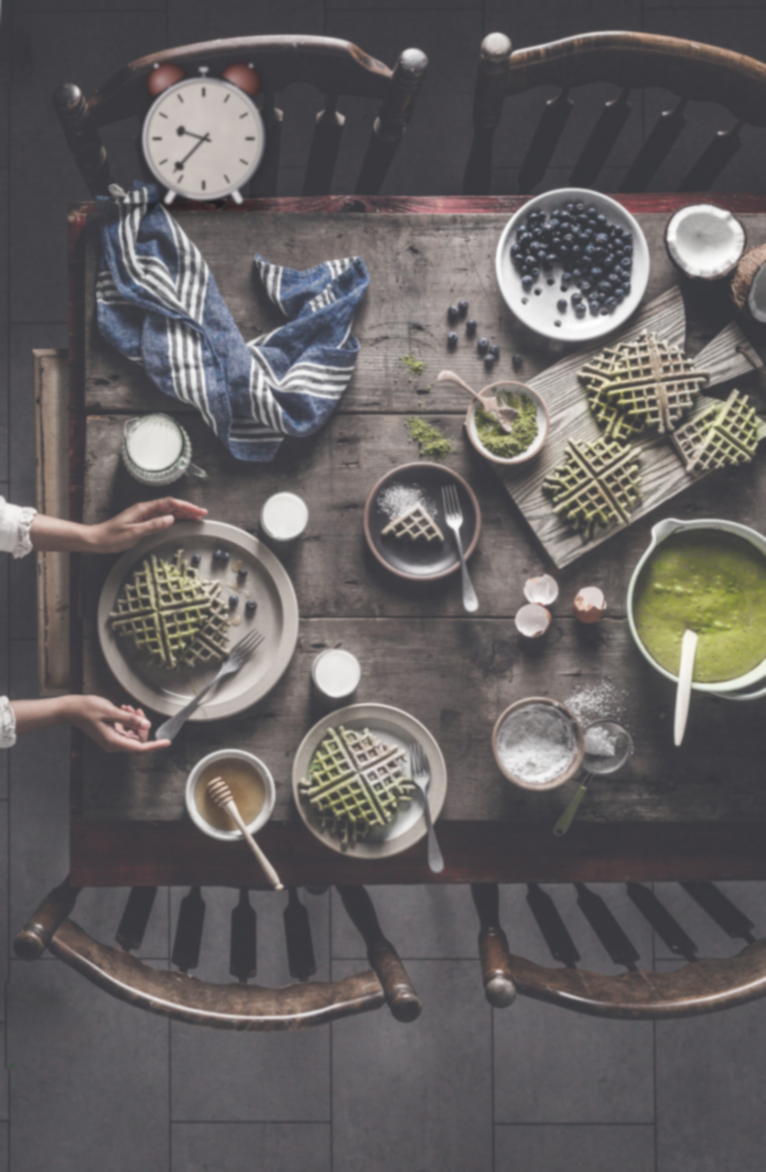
9:37
